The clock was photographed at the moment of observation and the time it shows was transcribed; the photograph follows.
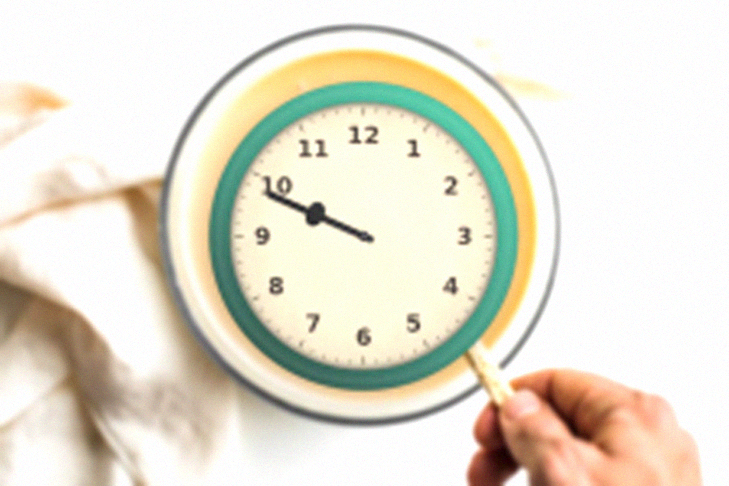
9:49
